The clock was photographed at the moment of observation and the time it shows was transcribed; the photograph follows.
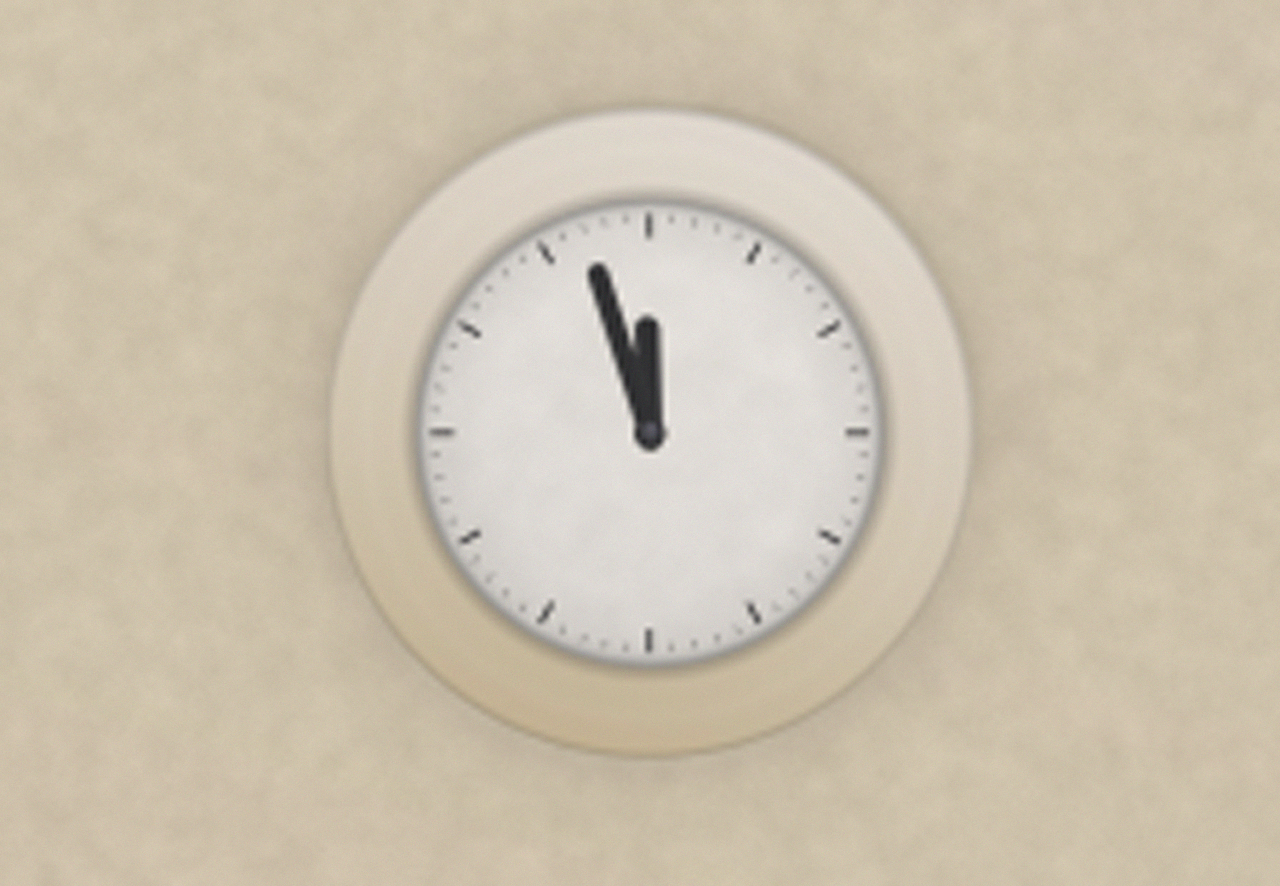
11:57
